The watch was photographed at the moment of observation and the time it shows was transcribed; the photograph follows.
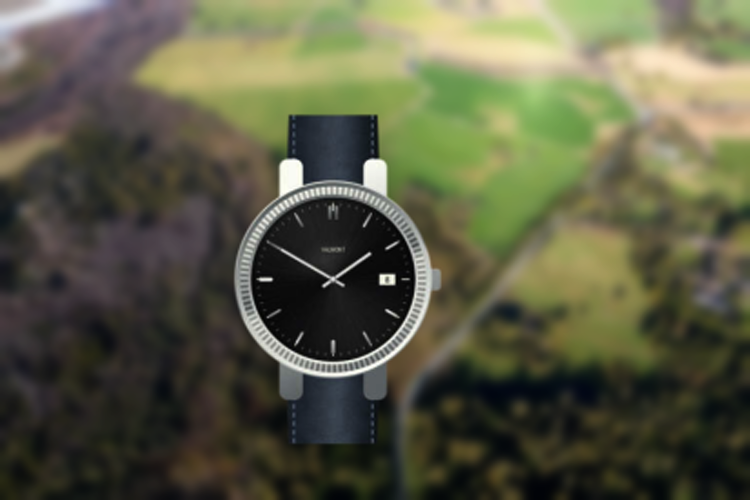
1:50
